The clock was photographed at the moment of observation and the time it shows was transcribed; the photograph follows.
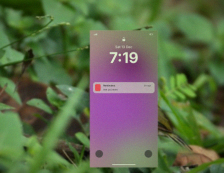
7:19
